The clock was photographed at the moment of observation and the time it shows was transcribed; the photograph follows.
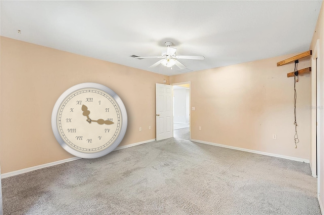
11:16
